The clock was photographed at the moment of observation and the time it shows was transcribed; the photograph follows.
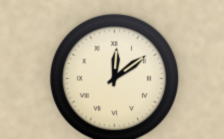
12:09
